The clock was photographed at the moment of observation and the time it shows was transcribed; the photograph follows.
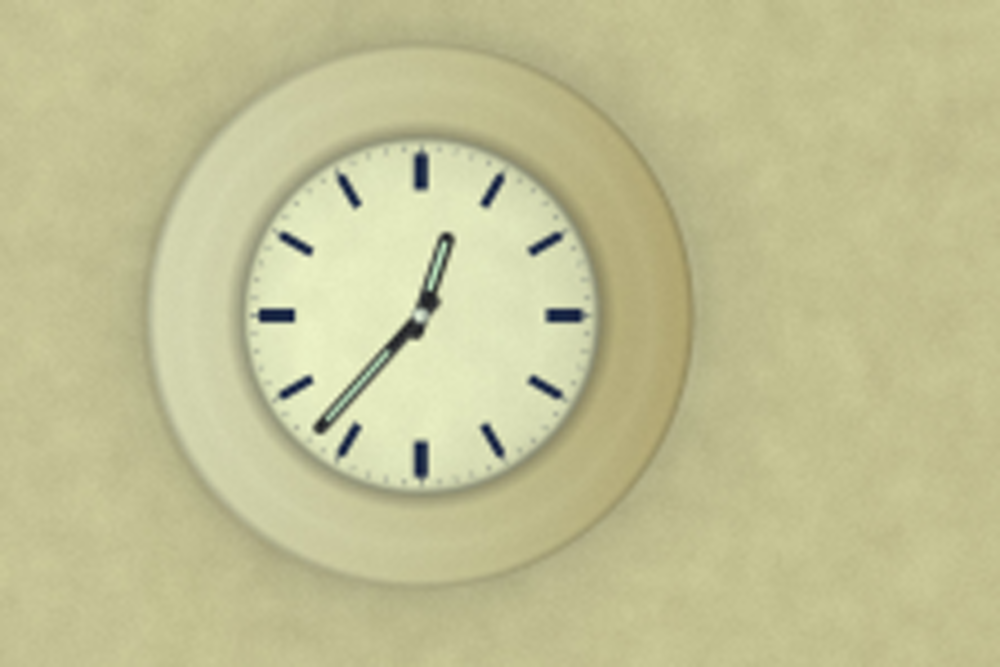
12:37
